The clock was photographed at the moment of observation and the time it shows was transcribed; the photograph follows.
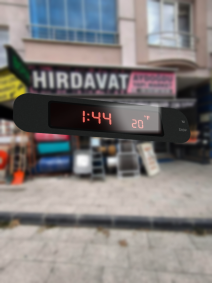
1:44
